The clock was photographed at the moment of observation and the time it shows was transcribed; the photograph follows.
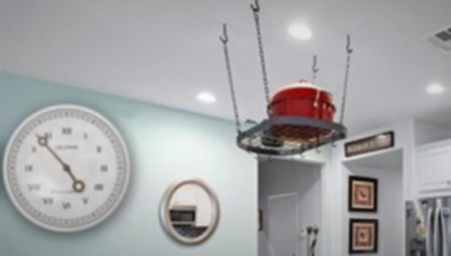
4:53
